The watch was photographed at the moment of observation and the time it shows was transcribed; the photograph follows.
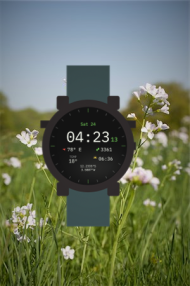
4:23
